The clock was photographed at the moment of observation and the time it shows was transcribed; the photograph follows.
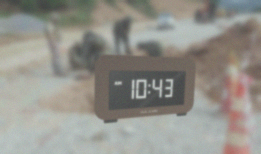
10:43
